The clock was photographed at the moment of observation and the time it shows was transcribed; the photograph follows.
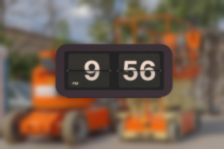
9:56
